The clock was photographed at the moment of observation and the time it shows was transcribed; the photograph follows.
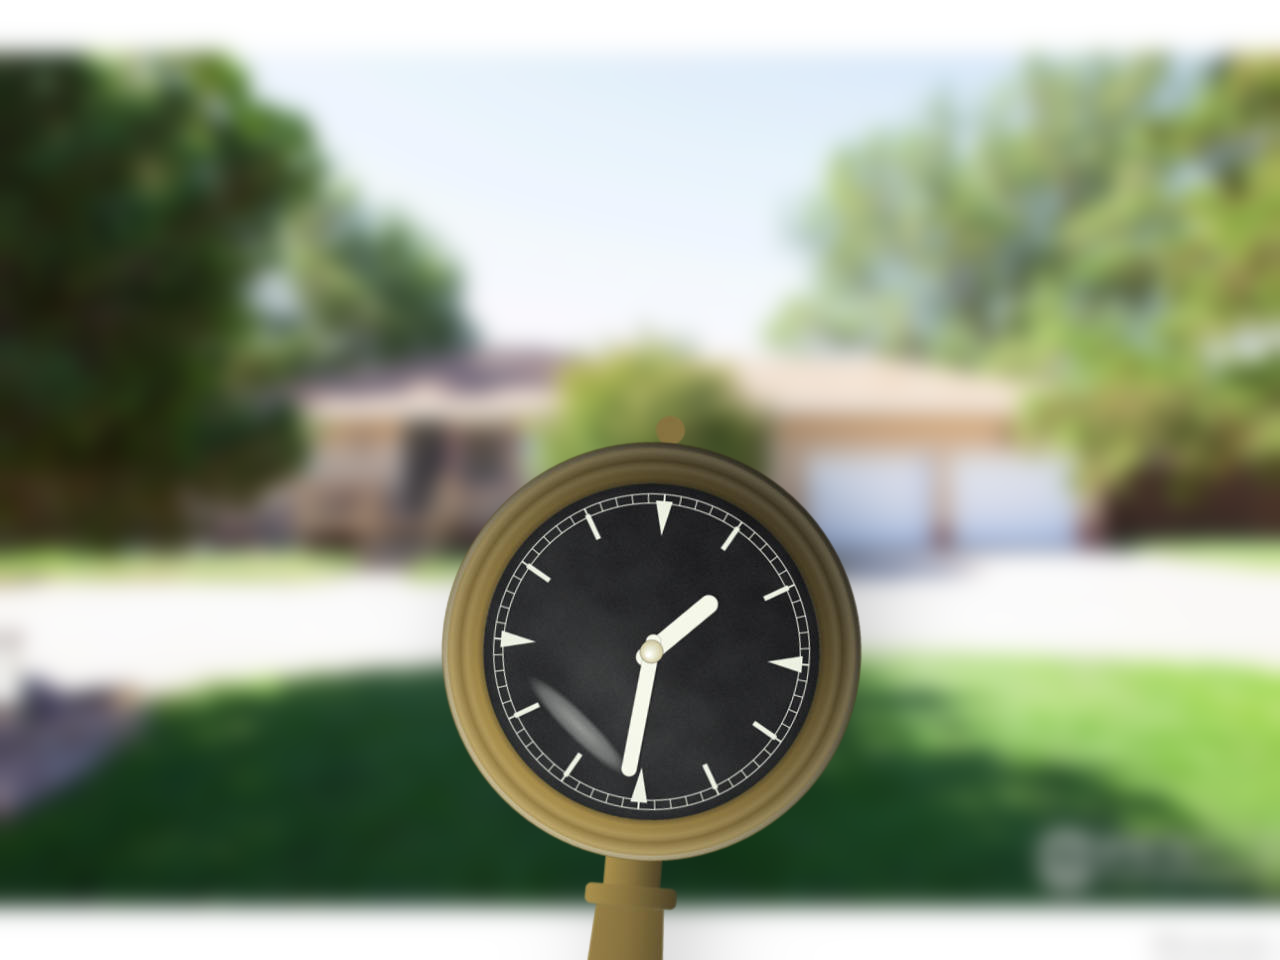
1:31
